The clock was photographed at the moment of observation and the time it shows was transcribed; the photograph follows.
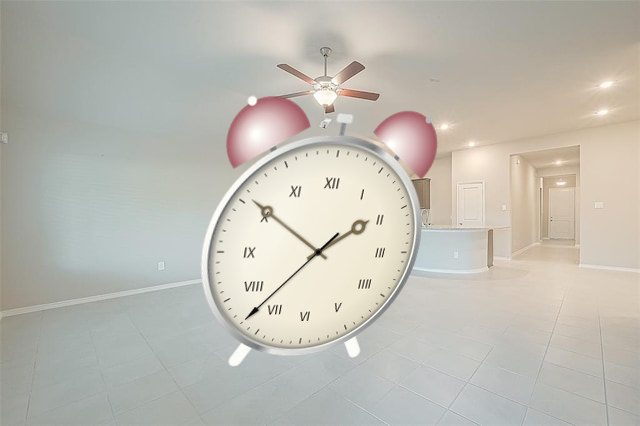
1:50:37
